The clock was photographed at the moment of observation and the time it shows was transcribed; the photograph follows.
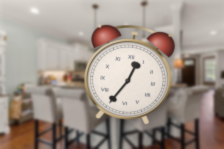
12:35
